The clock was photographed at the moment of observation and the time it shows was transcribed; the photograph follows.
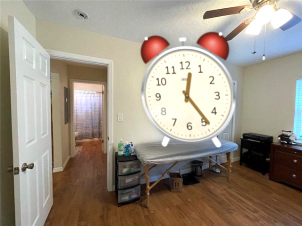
12:24
